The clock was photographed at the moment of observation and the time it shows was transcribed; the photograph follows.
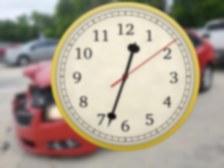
12:33:09
